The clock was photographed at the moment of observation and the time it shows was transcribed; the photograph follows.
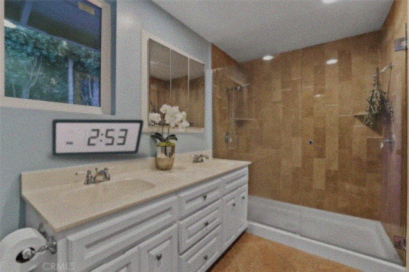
2:53
